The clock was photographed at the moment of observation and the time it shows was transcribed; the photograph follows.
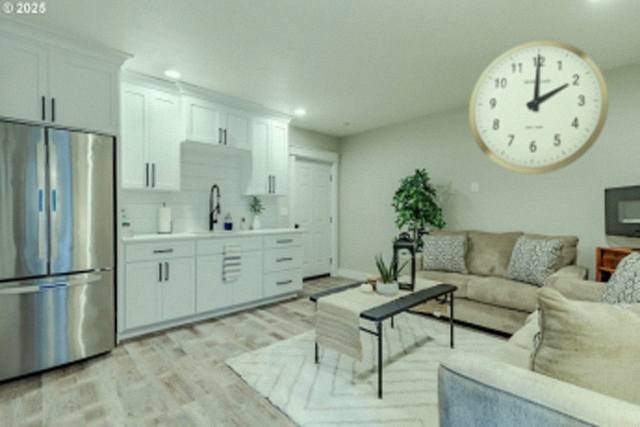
2:00
